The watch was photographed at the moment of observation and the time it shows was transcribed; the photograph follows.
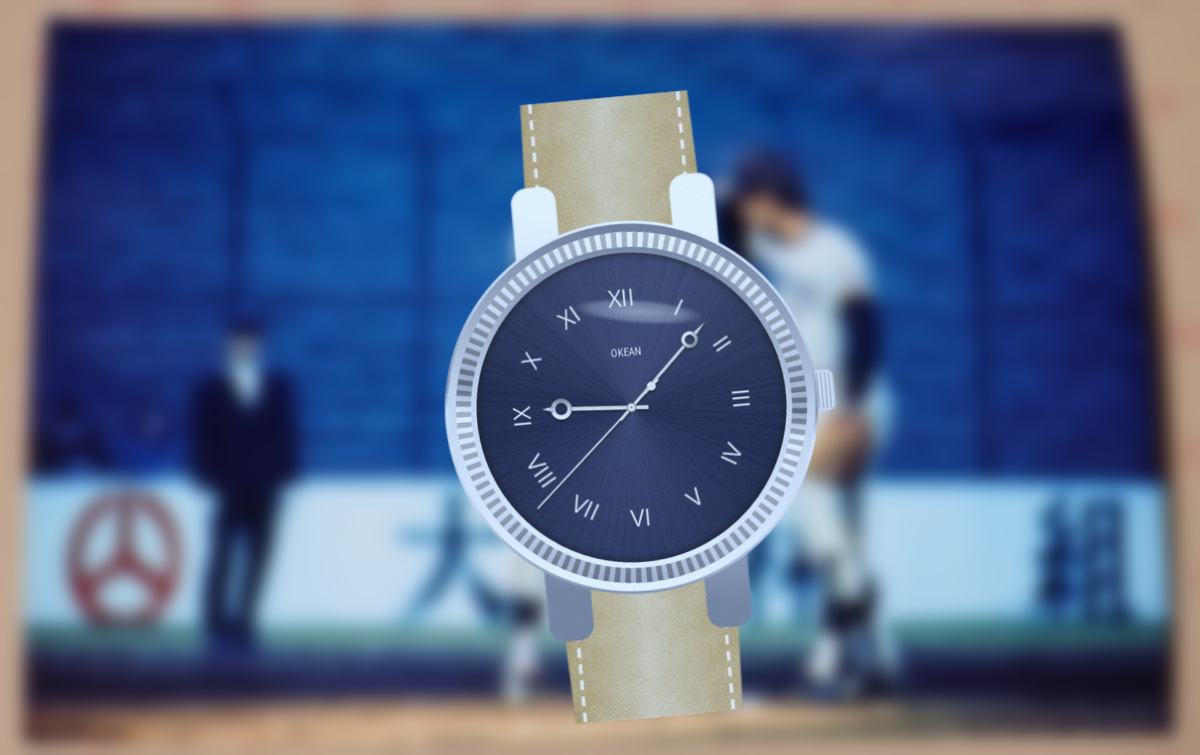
9:07:38
